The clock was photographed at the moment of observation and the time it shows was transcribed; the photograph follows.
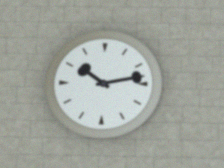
10:13
